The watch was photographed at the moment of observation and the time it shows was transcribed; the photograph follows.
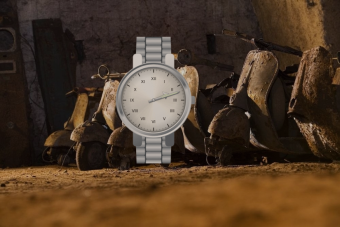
2:12
